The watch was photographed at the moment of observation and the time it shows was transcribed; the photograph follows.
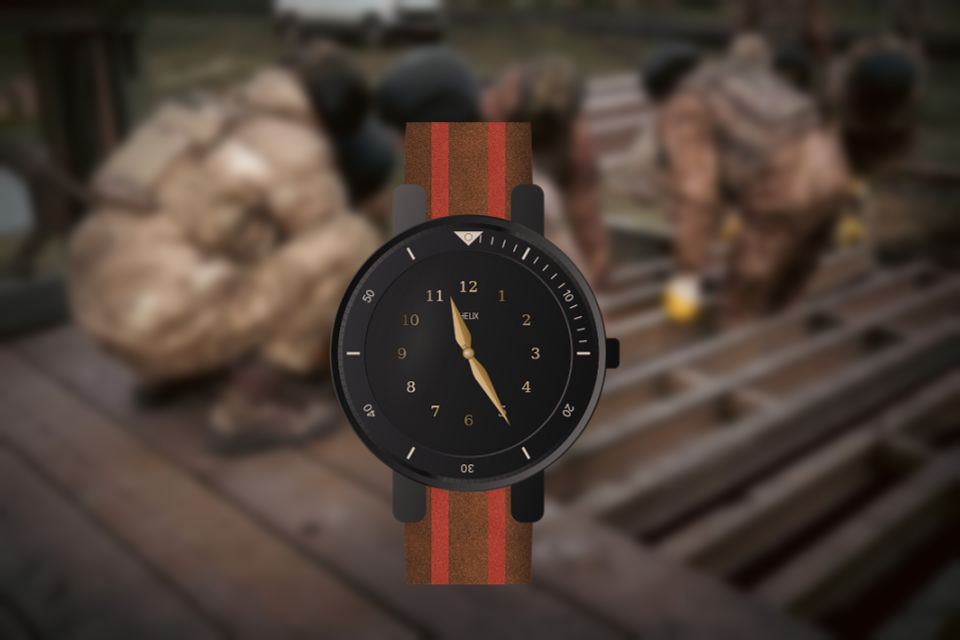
11:25
